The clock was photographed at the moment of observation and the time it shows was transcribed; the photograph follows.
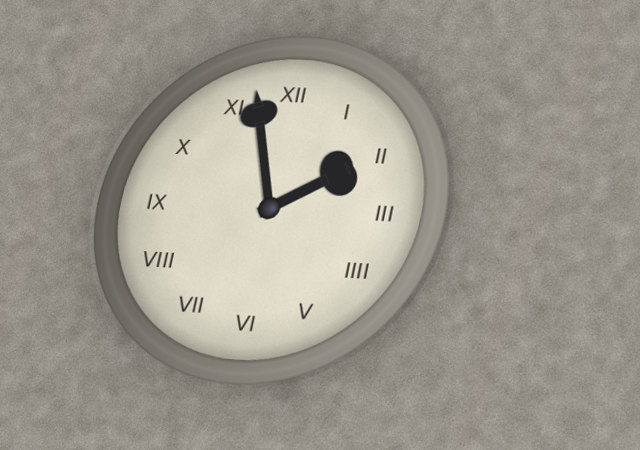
1:57
